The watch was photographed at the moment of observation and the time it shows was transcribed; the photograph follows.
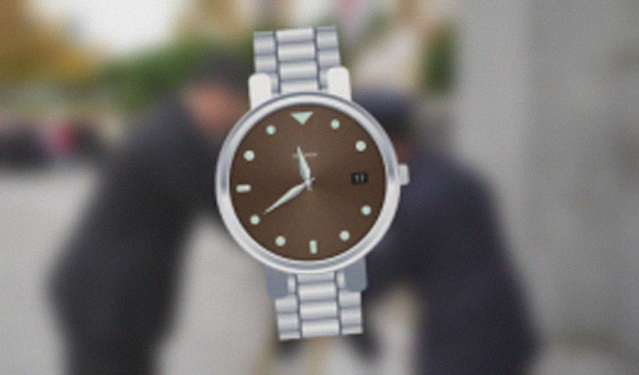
11:40
